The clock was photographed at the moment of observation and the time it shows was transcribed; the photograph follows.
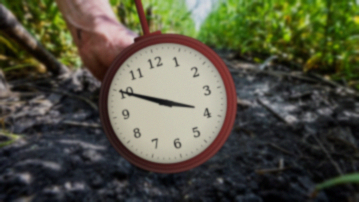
3:50
